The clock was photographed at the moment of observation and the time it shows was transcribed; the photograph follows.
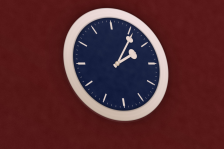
2:06
